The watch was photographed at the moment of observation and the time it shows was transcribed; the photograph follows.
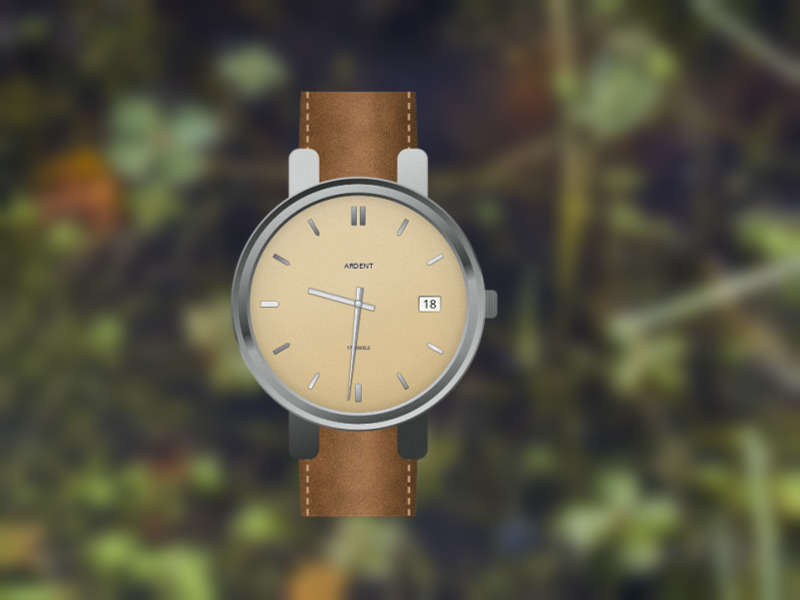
9:31
